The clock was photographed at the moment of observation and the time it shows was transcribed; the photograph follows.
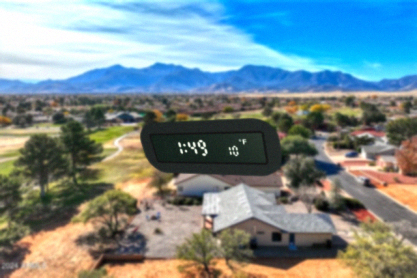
1:49
